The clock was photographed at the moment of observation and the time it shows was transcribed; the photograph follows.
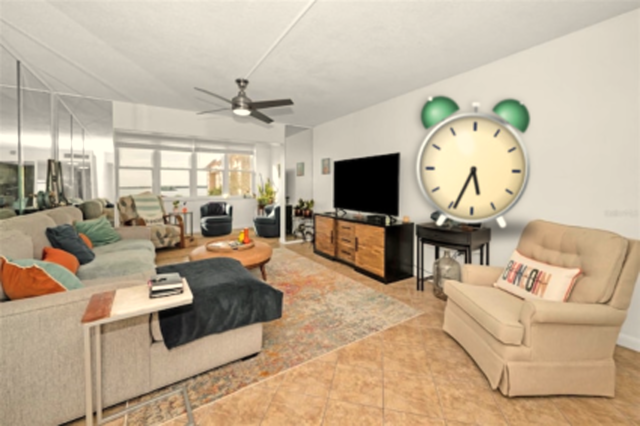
5:34
